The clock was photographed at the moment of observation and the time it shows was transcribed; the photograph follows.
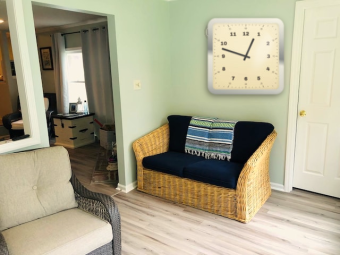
12:48
